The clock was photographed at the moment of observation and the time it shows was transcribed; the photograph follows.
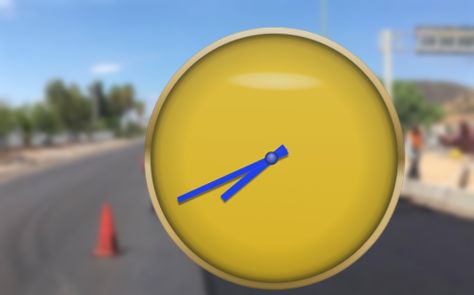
7:41
